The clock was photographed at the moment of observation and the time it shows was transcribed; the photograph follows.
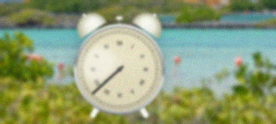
7:38
